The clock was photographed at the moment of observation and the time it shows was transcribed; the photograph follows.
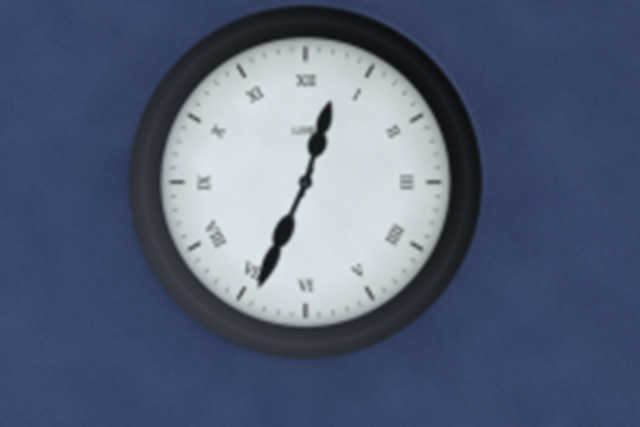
12:34
